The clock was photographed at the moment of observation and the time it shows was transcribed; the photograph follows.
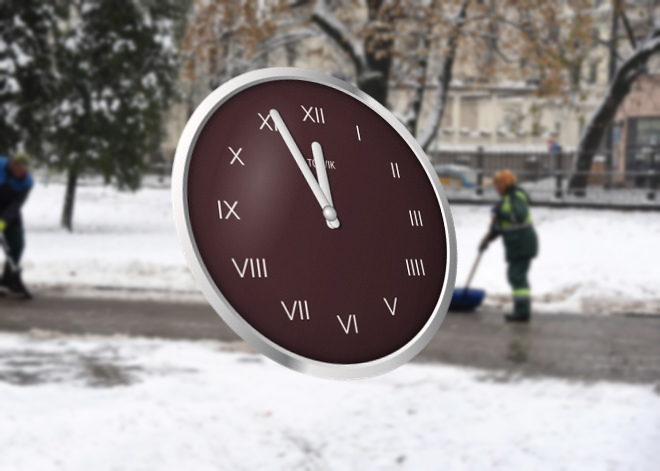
11:56
